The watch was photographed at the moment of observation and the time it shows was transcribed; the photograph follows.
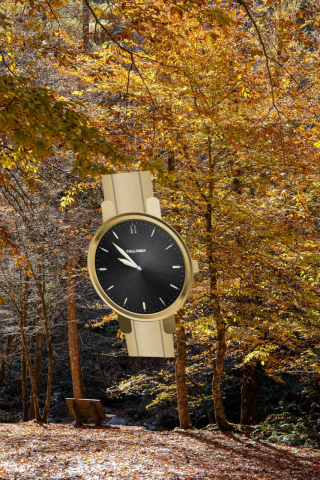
9:53
